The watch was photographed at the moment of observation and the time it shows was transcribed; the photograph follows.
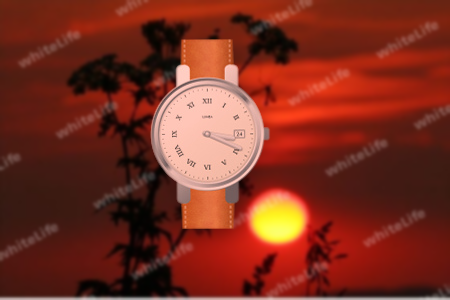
3:19
